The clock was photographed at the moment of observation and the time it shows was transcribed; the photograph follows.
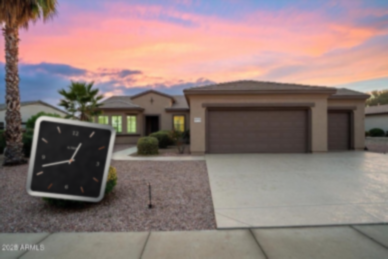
12:42
